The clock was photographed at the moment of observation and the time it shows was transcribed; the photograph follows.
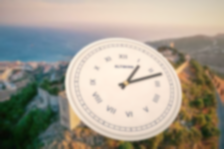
1:12
